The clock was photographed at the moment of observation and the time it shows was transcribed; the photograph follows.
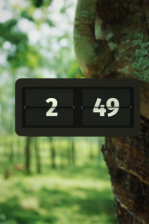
2:49
